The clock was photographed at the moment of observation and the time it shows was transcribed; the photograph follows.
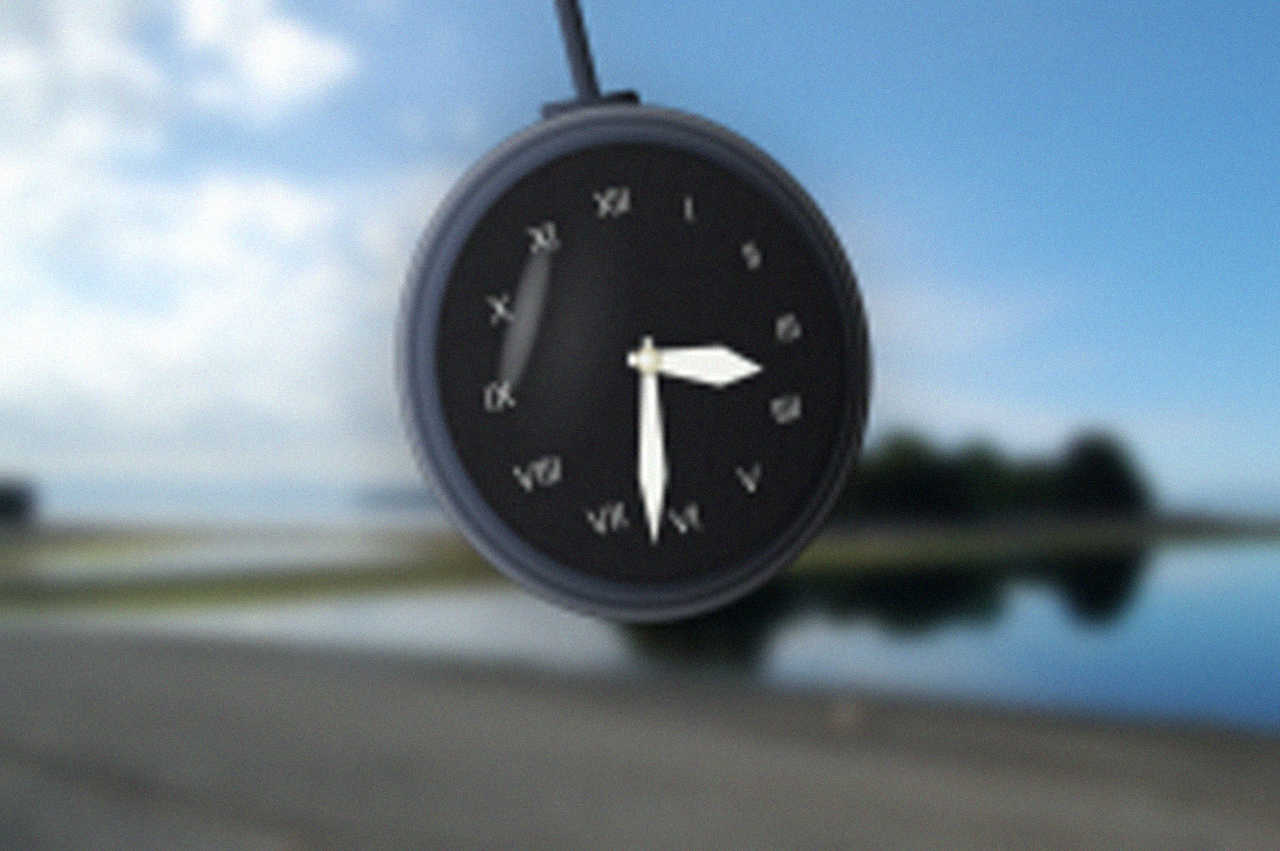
3:32
